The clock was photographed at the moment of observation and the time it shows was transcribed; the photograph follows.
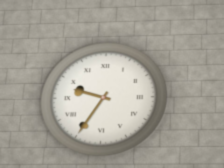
9:35
